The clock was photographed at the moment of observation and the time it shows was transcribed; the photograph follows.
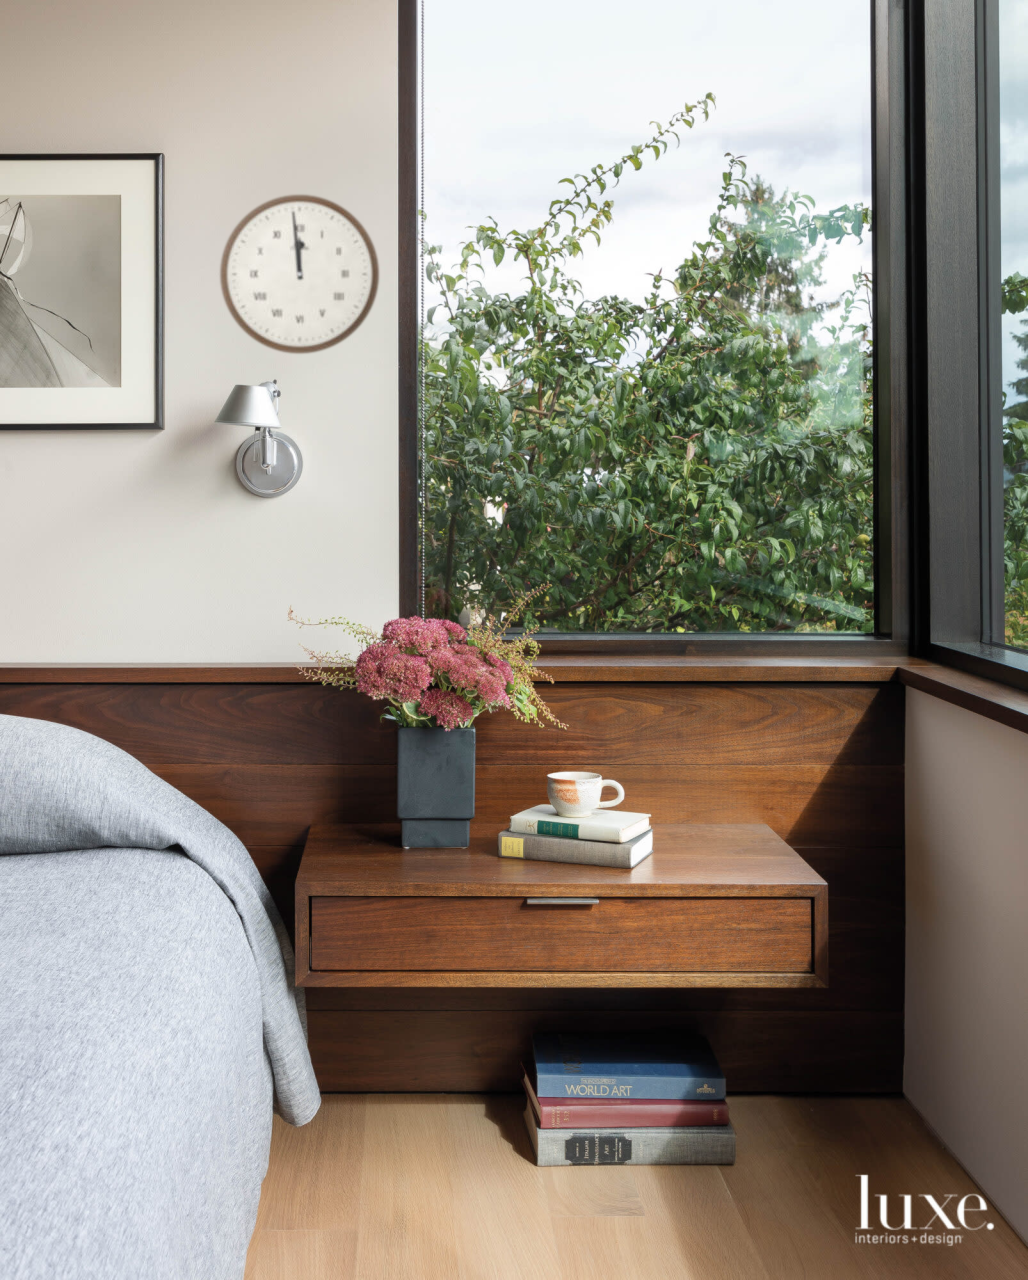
11:59
